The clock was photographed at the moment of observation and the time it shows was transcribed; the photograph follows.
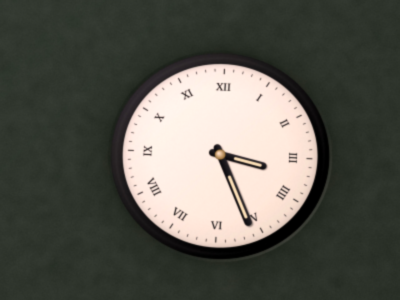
3:26
